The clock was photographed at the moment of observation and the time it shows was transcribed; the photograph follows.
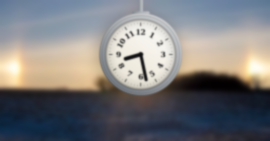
8:28
